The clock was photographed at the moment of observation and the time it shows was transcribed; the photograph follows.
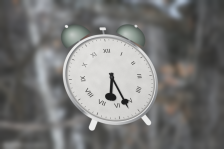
6:27
